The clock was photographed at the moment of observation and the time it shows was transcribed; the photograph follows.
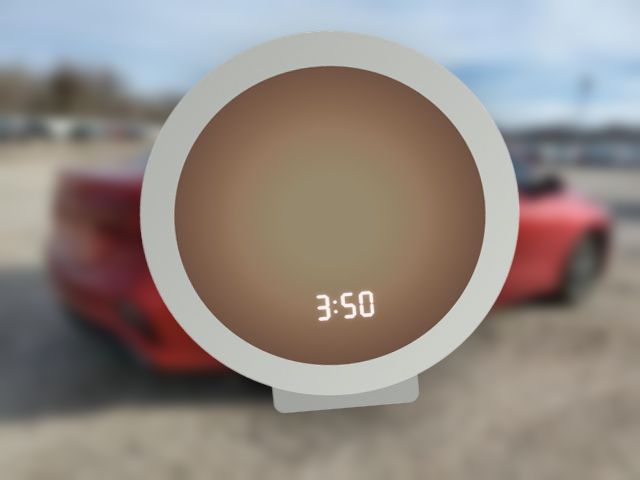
3:50
